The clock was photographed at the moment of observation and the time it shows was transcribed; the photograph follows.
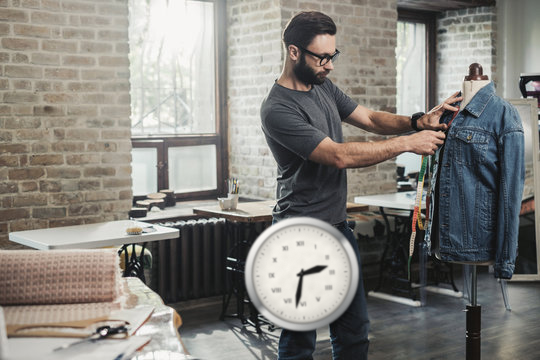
2:32
